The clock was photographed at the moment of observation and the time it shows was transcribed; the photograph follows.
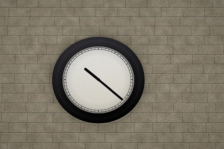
10:22
